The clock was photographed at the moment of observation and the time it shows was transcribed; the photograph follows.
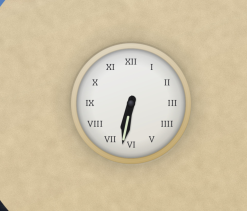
6:32
